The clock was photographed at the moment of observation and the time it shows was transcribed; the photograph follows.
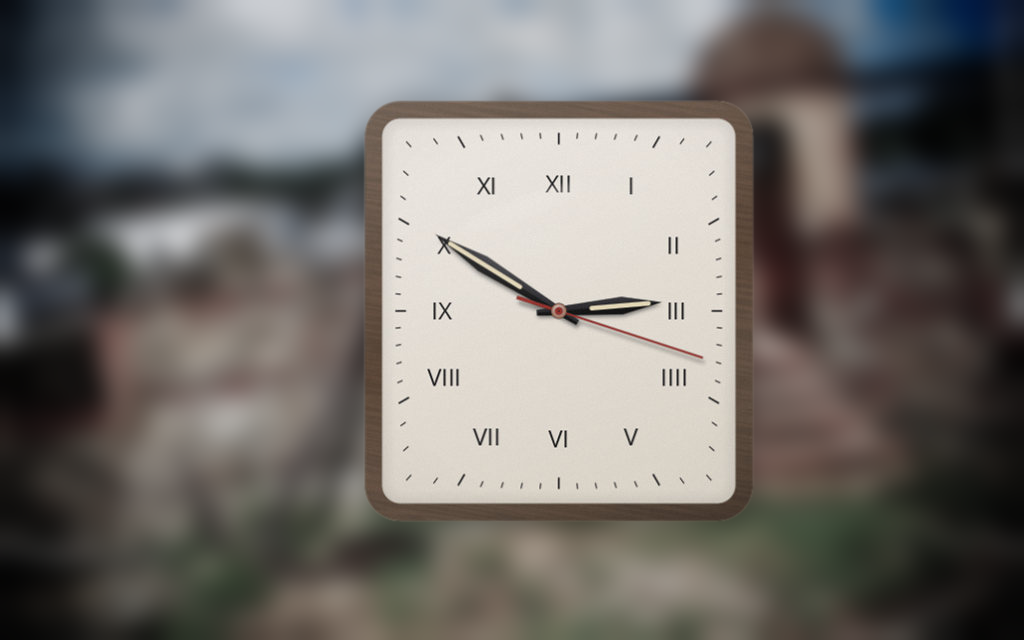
2:50:18
